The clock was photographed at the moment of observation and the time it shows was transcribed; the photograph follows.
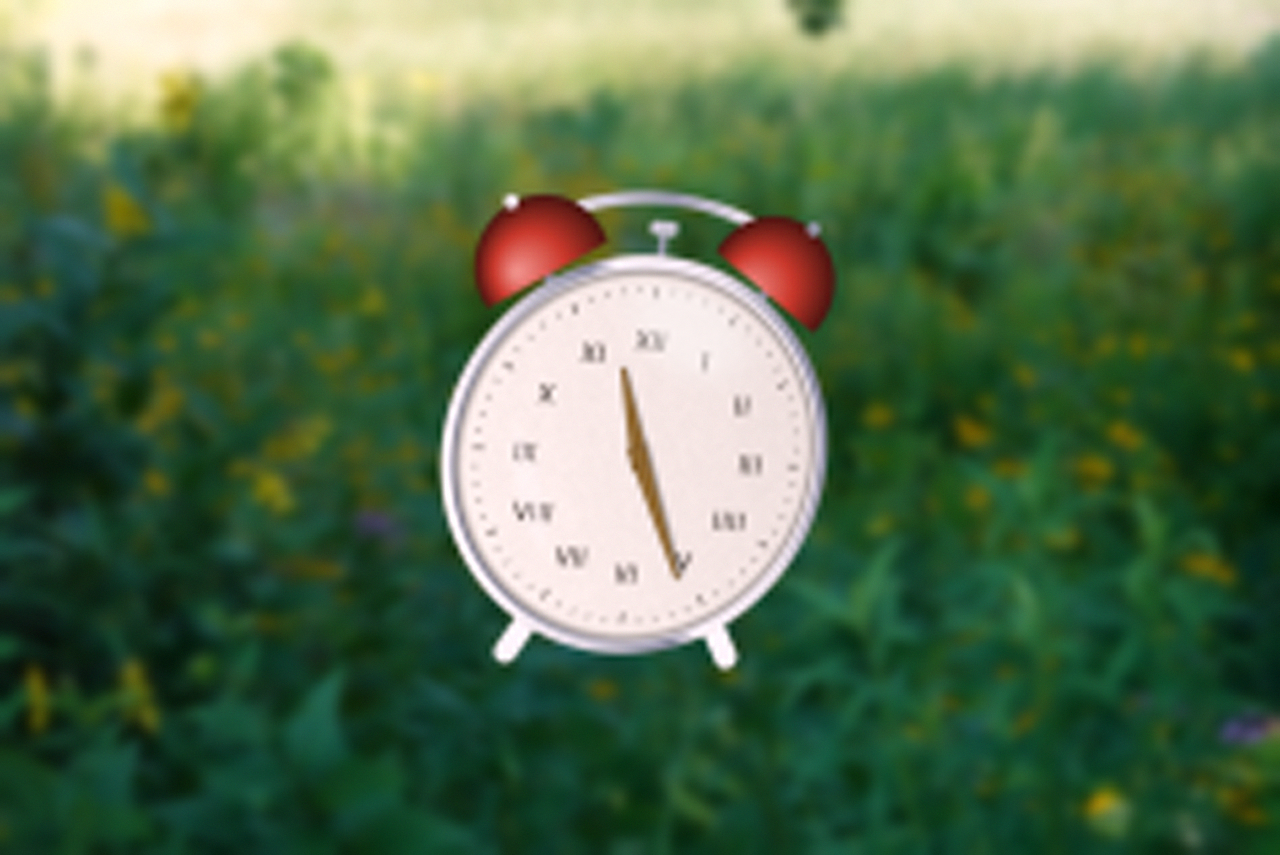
11:26
